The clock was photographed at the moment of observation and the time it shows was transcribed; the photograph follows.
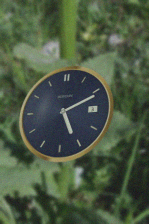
5:11
